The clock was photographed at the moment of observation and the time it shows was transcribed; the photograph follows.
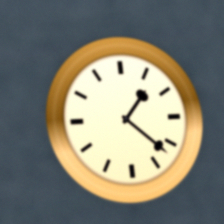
1:22
